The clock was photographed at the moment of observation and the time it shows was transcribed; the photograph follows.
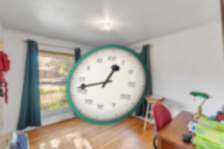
12:42
